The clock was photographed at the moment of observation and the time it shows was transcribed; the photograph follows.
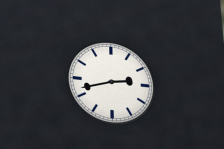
2:42
